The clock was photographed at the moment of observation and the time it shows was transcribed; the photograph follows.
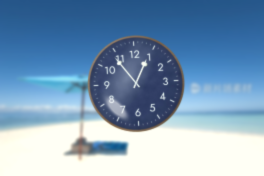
12:54
